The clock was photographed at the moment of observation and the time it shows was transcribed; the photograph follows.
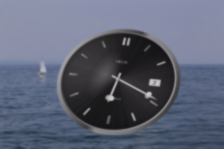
6:19
